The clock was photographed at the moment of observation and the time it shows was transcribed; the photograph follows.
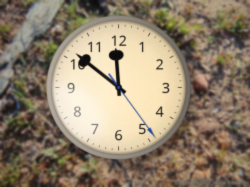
11:51:24
